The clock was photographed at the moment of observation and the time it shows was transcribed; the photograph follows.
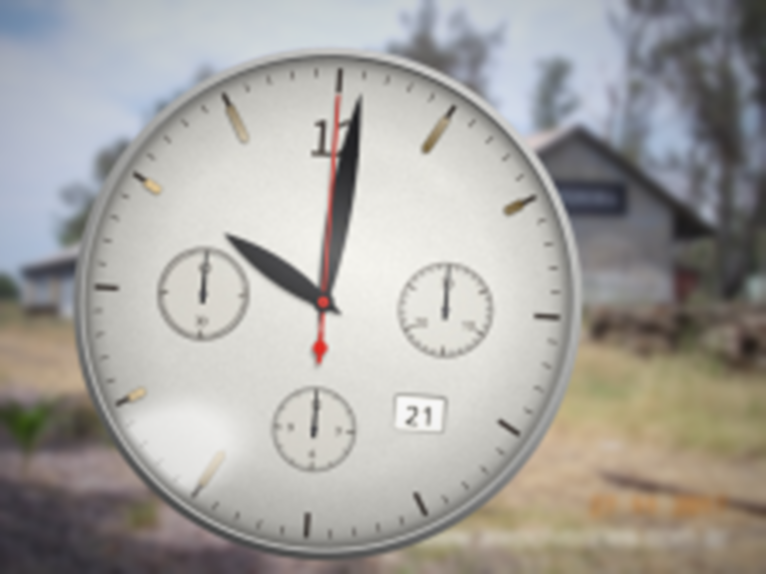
10:01
